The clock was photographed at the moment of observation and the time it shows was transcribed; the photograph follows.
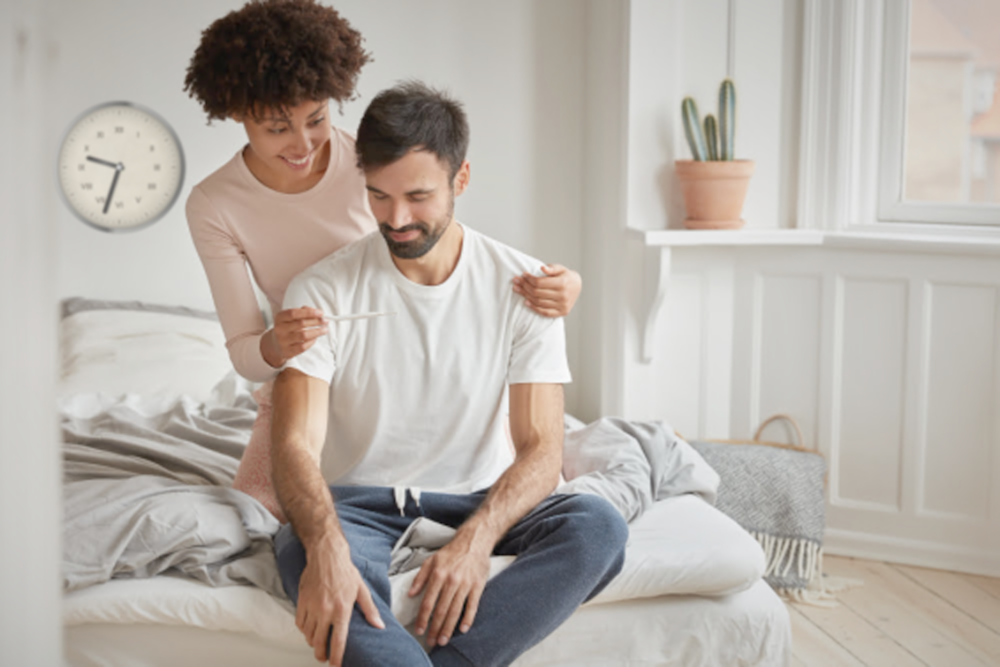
9:33
